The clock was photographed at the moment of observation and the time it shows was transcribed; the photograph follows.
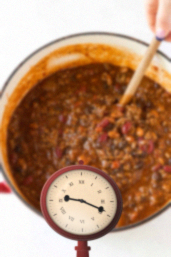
9:19
